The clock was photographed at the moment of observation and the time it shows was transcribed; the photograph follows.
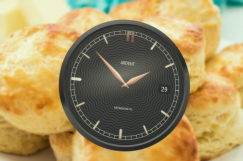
1:52
